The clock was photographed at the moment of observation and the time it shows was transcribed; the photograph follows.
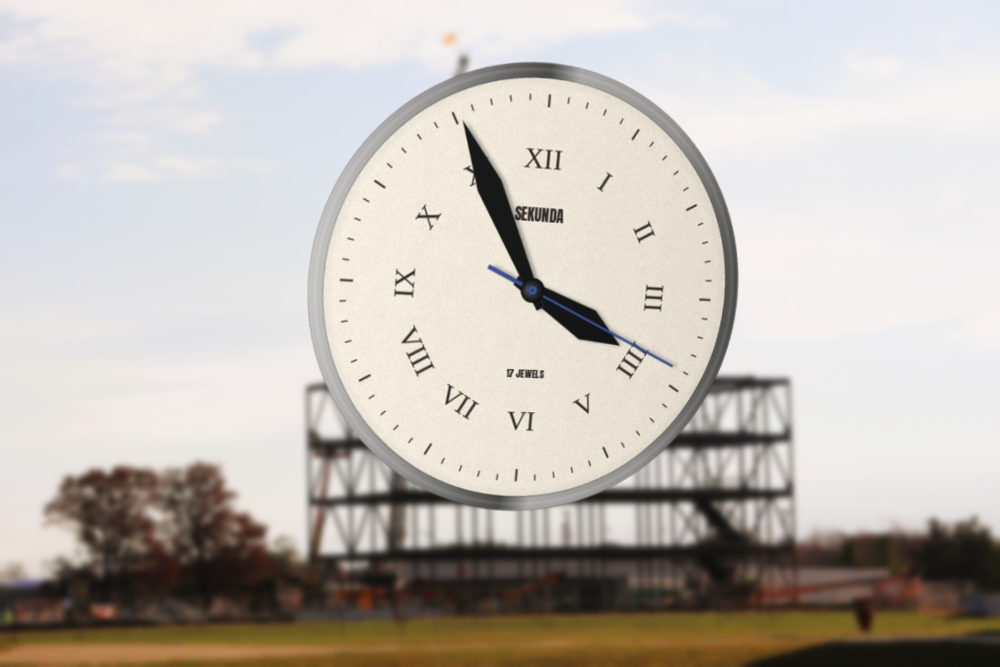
3:55:19
